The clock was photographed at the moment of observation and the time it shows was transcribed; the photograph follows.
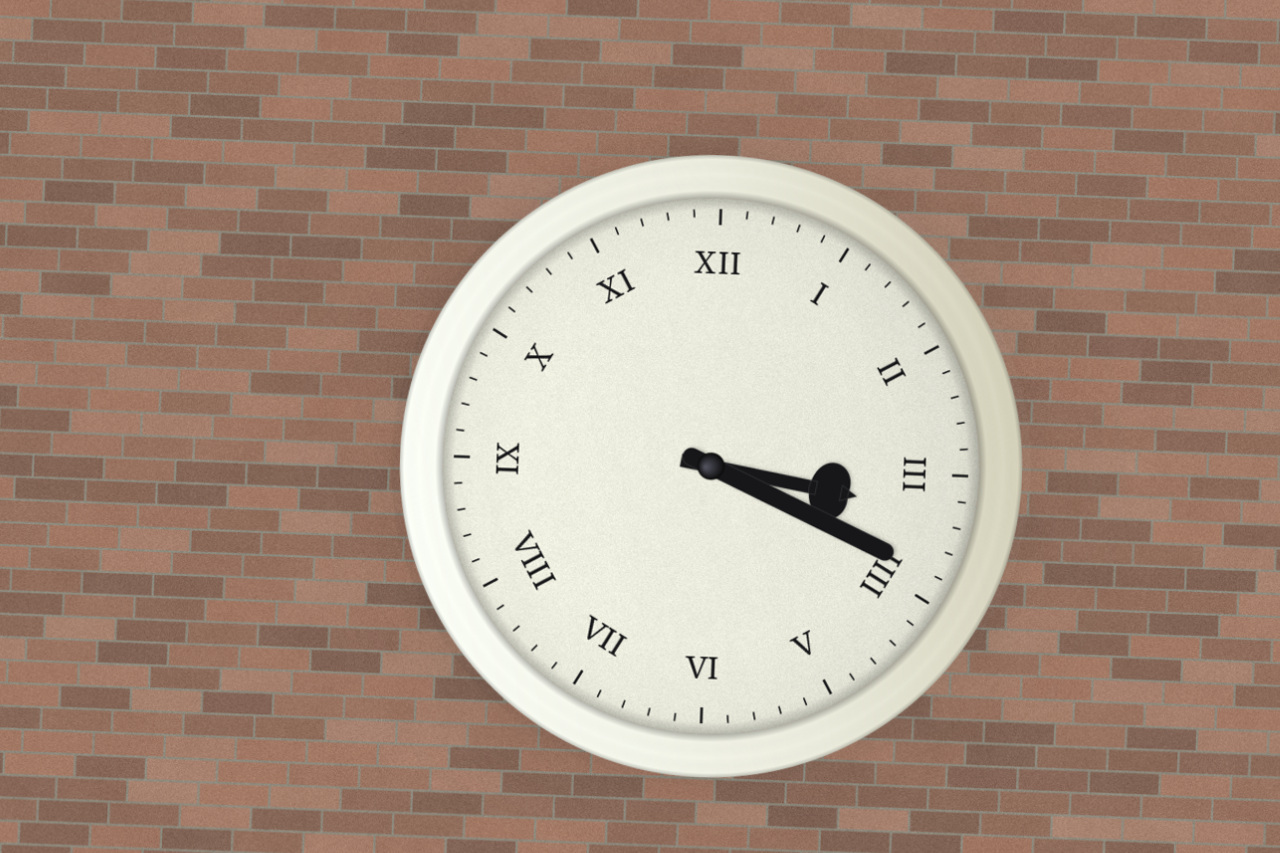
3:19
